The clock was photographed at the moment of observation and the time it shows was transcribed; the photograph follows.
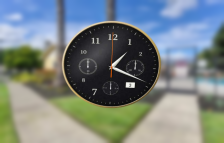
1:19
